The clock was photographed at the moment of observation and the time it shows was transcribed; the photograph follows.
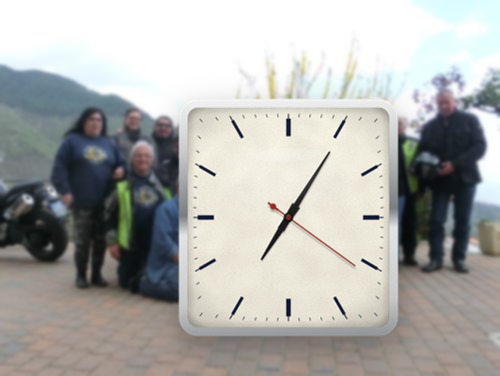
7:05:21
